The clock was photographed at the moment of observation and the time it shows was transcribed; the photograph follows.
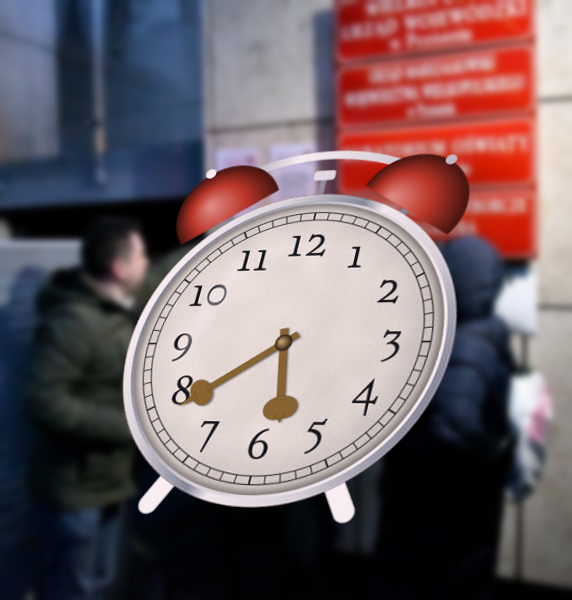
5:39
